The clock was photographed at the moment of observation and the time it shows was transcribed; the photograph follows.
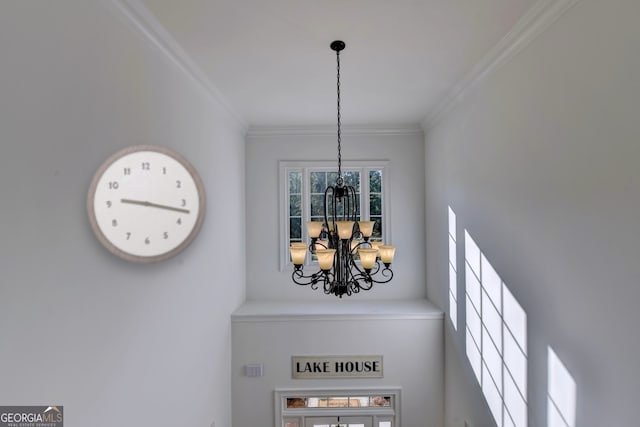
9:17
